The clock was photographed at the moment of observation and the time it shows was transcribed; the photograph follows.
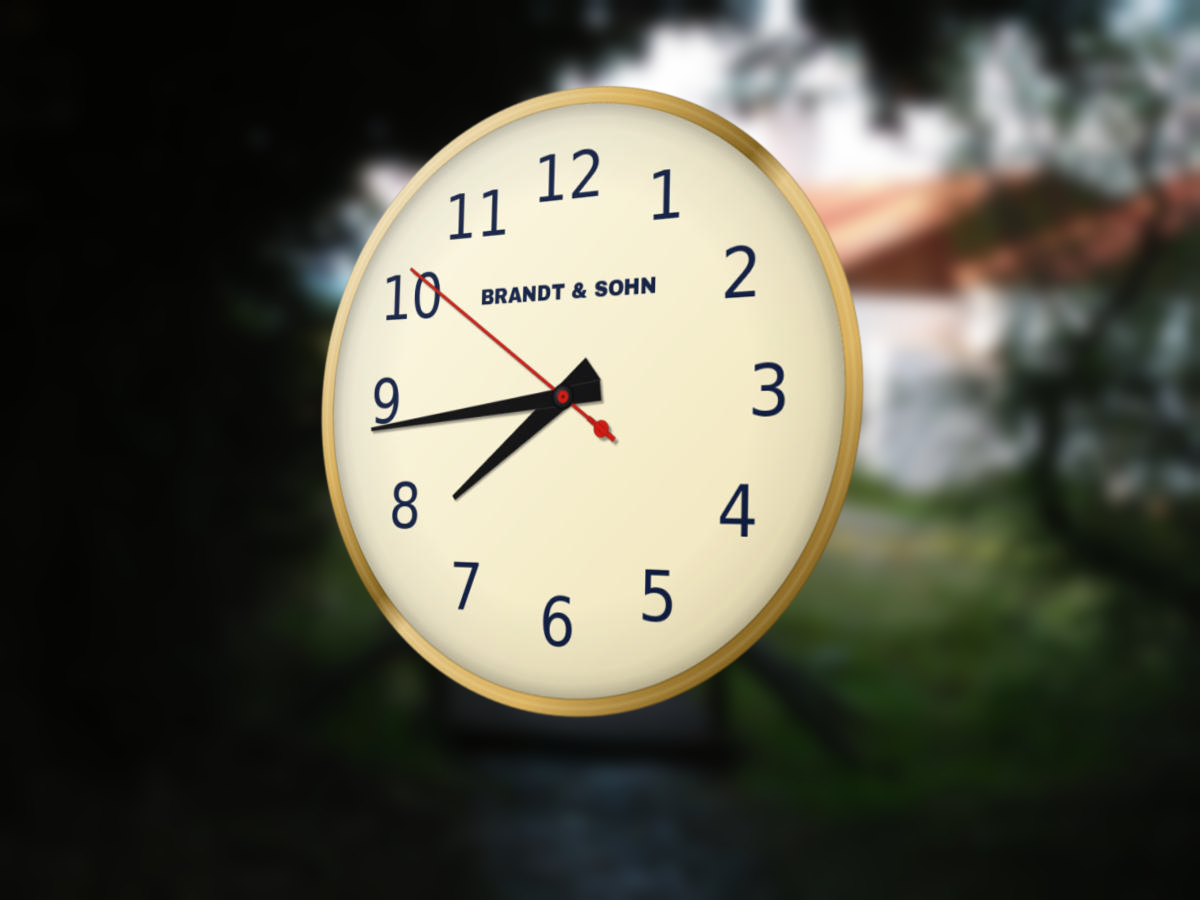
7:43:51
